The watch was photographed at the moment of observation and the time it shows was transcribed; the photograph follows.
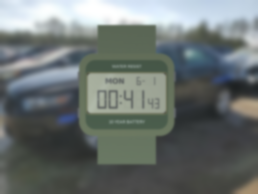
0:41
